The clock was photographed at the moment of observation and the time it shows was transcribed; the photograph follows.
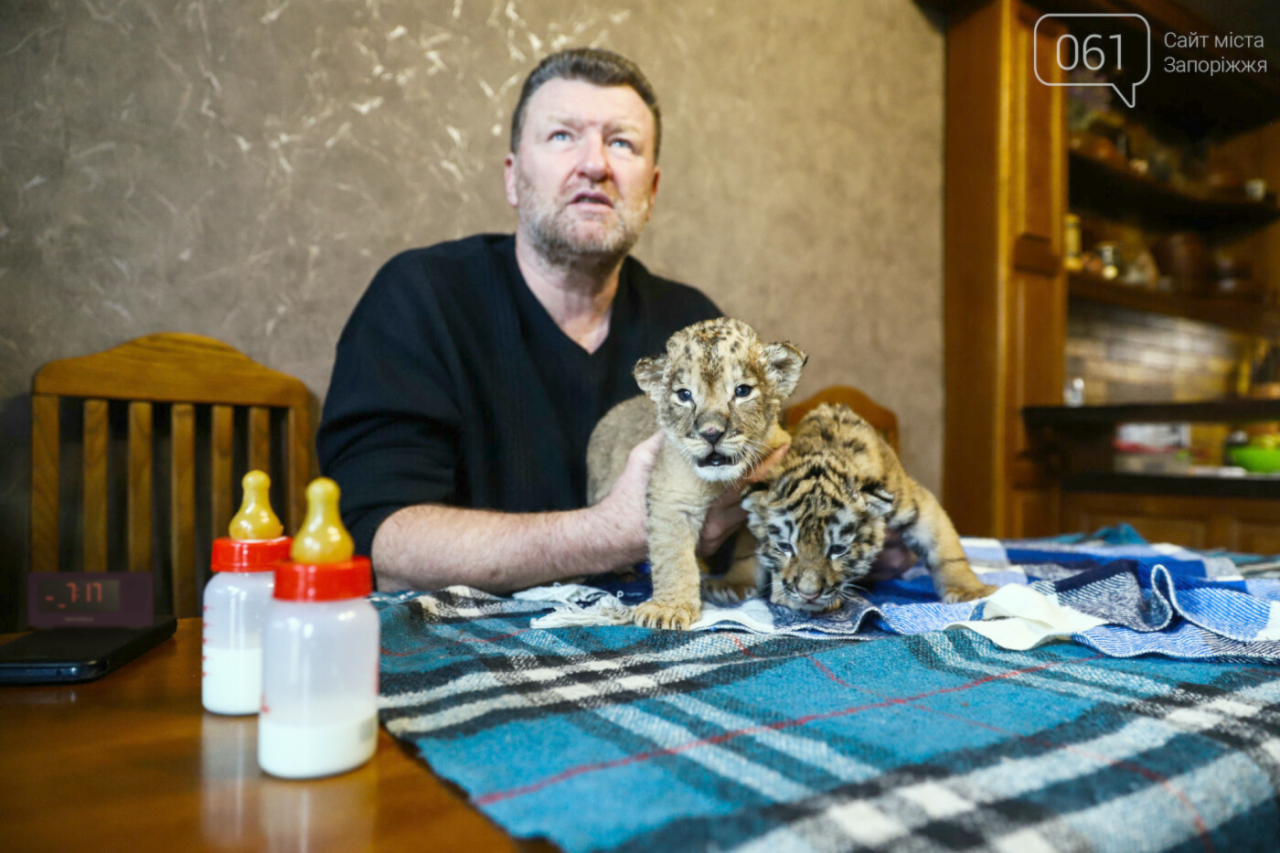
7:17
